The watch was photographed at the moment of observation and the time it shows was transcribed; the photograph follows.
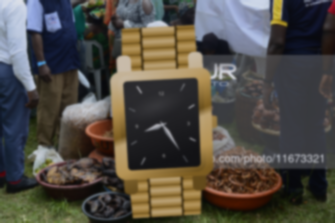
8:25
